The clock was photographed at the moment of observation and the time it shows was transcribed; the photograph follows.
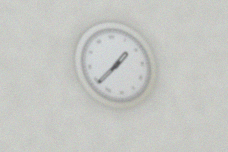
1:39
